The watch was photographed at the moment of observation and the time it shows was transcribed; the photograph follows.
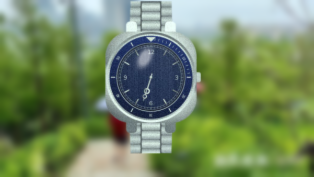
6:33
